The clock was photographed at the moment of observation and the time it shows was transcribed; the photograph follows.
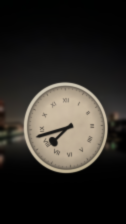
7:43
